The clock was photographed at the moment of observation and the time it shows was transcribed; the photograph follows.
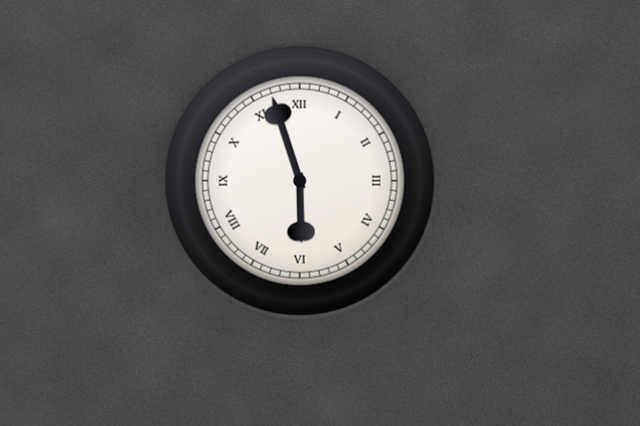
5:57
